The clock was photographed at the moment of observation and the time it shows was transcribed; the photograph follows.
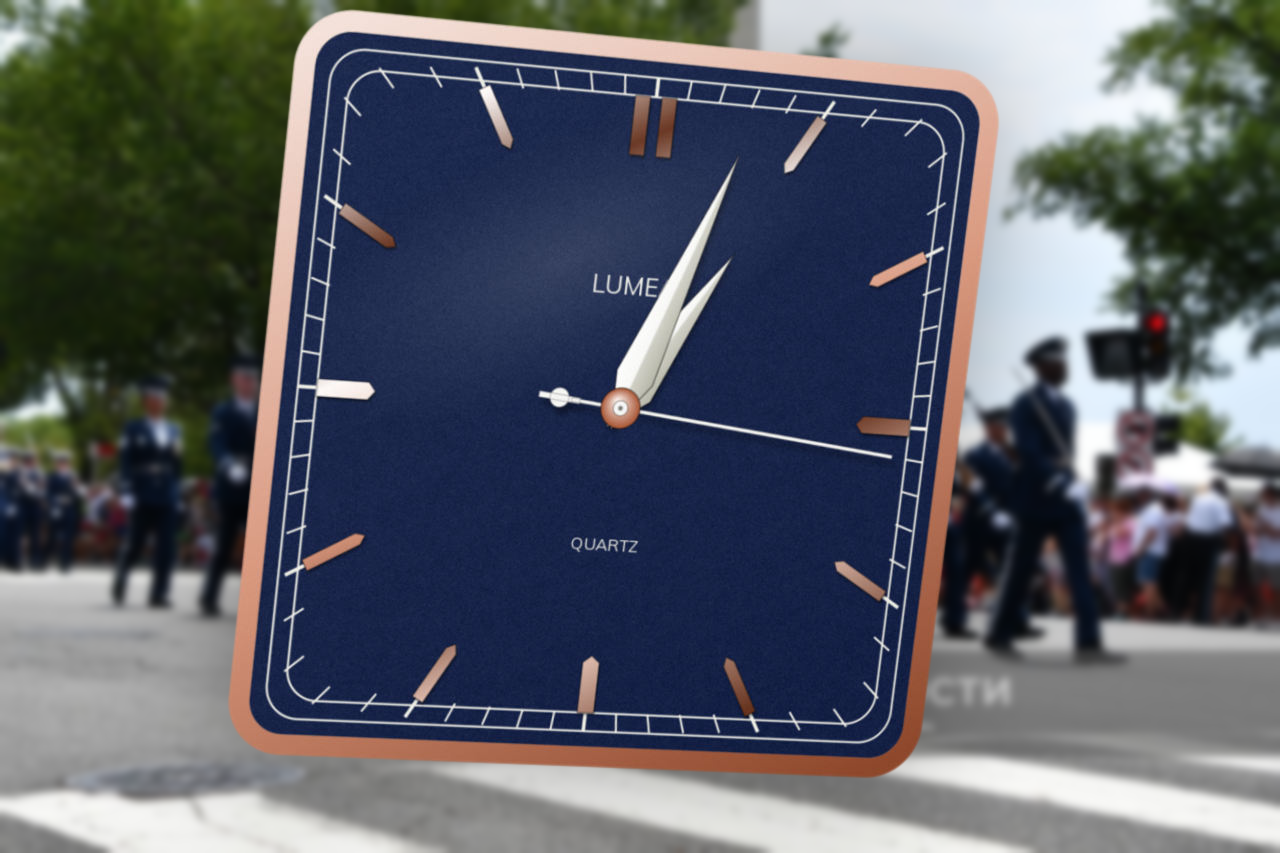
1:03:16
